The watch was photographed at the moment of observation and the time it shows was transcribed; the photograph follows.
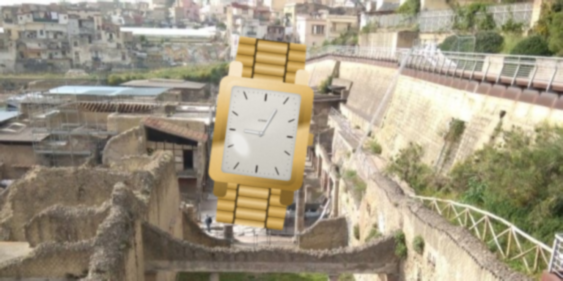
9:04
